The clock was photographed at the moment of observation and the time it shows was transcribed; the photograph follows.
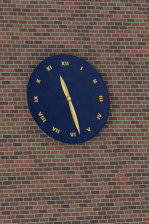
11:28
